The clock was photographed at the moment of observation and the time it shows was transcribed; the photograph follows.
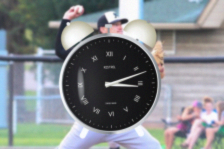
3:12
